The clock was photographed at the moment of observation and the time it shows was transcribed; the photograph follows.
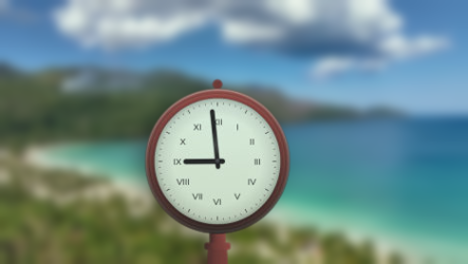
8:59
